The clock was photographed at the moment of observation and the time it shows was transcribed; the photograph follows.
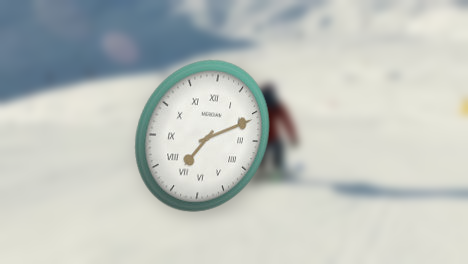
7:11
